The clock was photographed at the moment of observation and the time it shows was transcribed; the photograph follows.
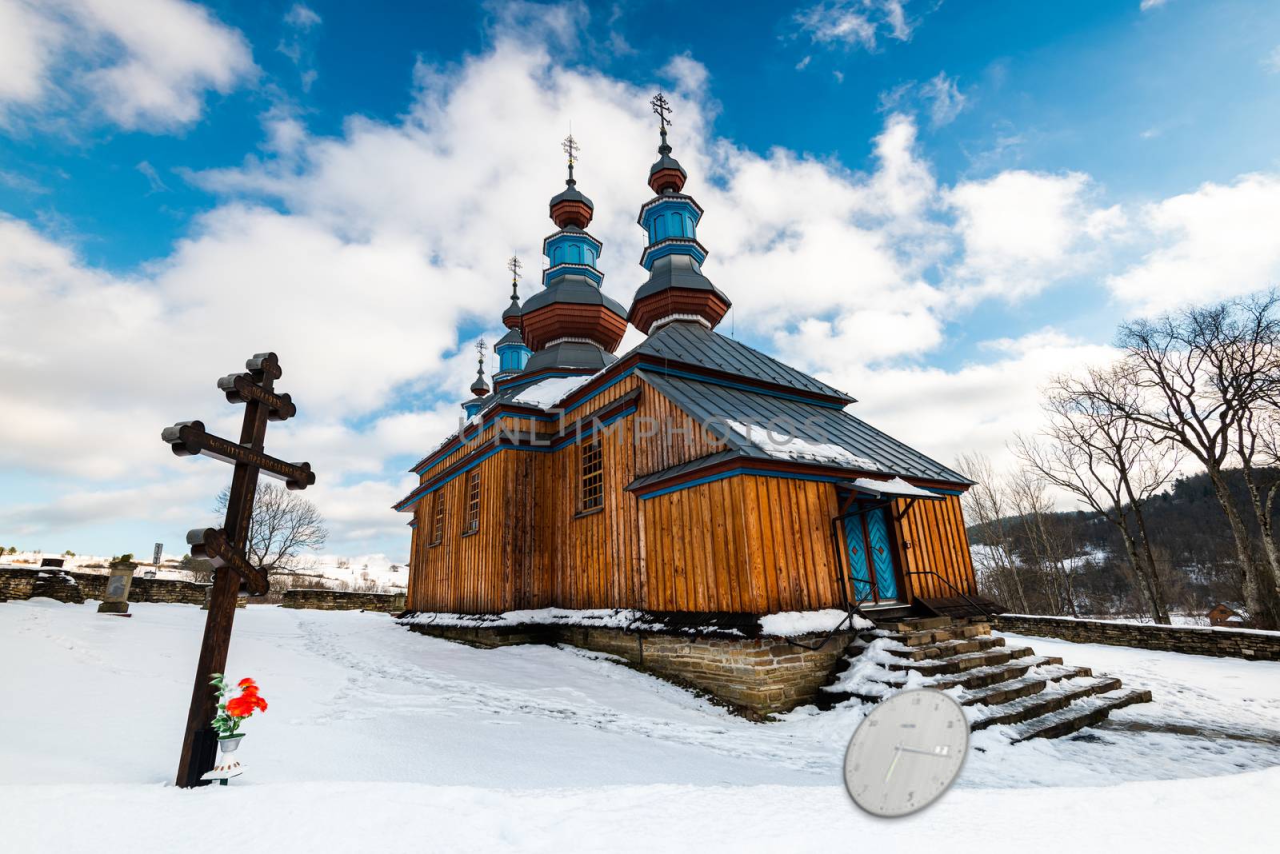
6:16
